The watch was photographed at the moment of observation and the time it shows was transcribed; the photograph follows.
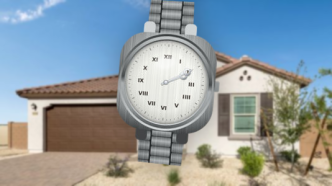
2:10
